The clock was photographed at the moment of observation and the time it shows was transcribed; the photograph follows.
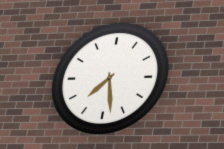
7:28
